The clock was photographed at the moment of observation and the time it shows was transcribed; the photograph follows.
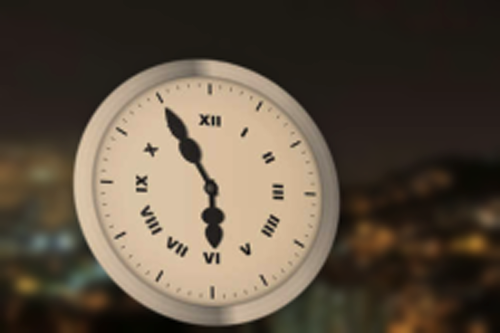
5:55
